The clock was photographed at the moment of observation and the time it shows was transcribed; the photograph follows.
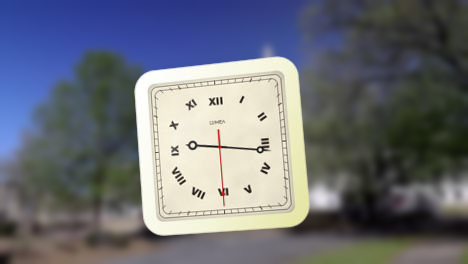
9:16:30
